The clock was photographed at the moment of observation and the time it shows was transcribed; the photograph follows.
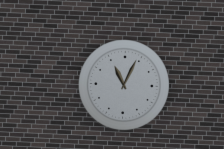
11:04
